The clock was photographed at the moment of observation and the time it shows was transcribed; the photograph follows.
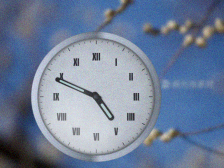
4:49
